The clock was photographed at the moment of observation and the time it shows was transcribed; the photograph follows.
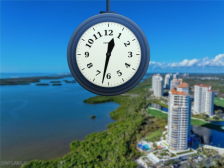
12:32
